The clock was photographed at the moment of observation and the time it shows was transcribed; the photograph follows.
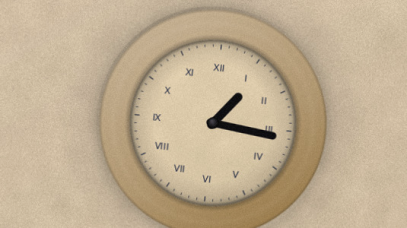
1:16
